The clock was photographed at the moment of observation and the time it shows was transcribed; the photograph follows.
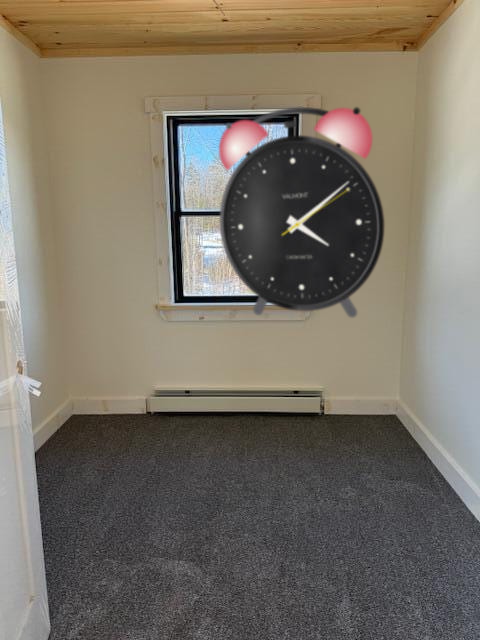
4:09:10
